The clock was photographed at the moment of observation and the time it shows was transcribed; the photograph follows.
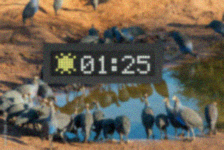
1:25
